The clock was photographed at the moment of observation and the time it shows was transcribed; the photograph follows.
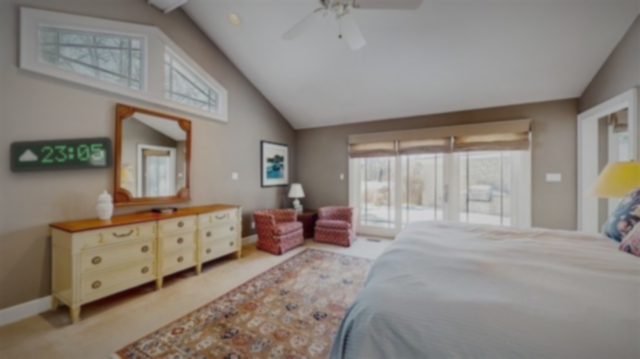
23:05
